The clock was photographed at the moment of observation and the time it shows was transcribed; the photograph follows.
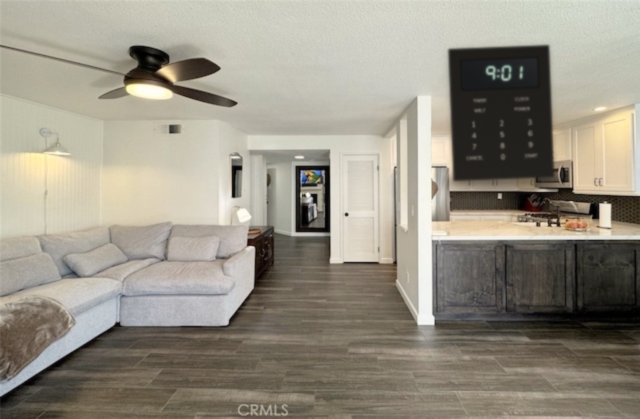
9:01
